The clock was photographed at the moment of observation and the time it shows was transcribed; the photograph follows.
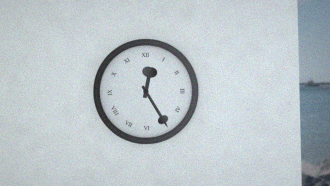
12:25
